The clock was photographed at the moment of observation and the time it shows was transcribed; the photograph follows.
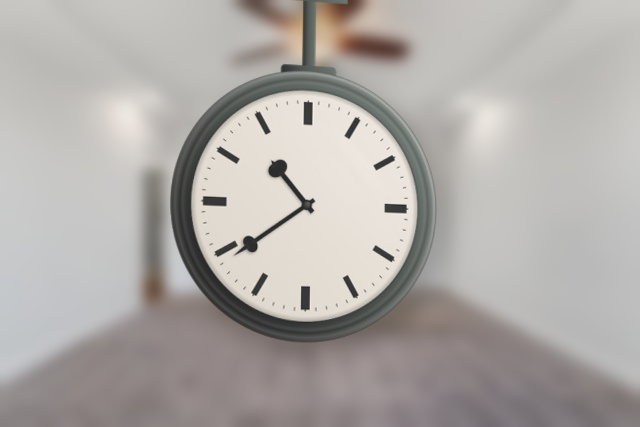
10:39
